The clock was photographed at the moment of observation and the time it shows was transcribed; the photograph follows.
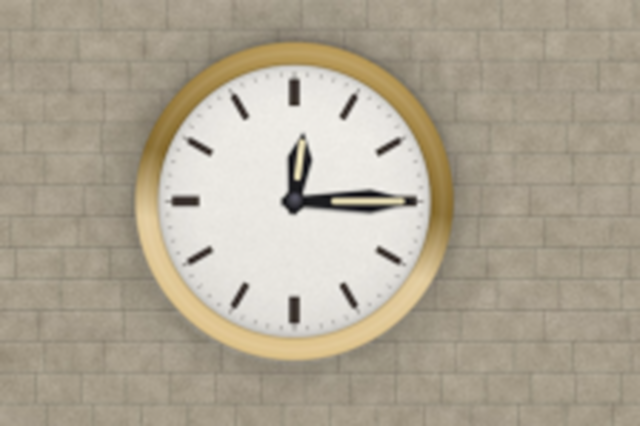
12:15
